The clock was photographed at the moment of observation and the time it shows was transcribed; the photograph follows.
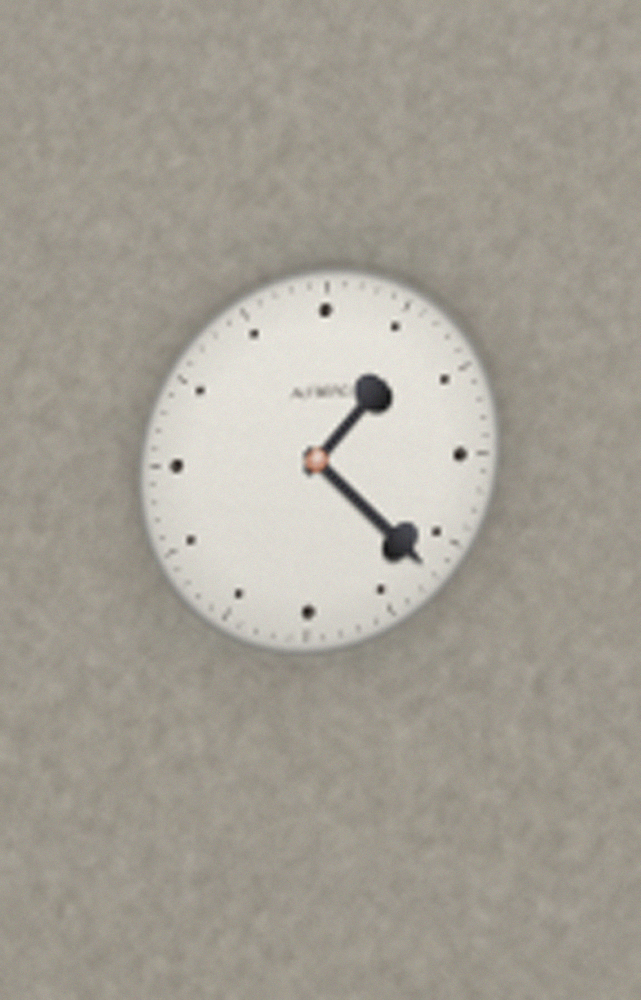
1:22
